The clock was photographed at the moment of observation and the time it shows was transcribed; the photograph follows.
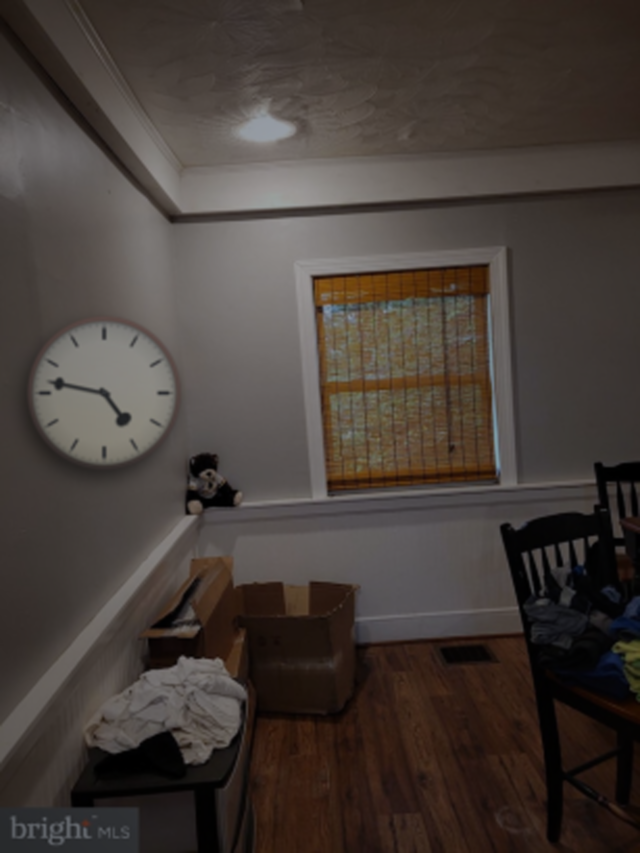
4:47
